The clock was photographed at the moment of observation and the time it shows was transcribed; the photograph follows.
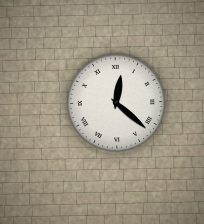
12:22
